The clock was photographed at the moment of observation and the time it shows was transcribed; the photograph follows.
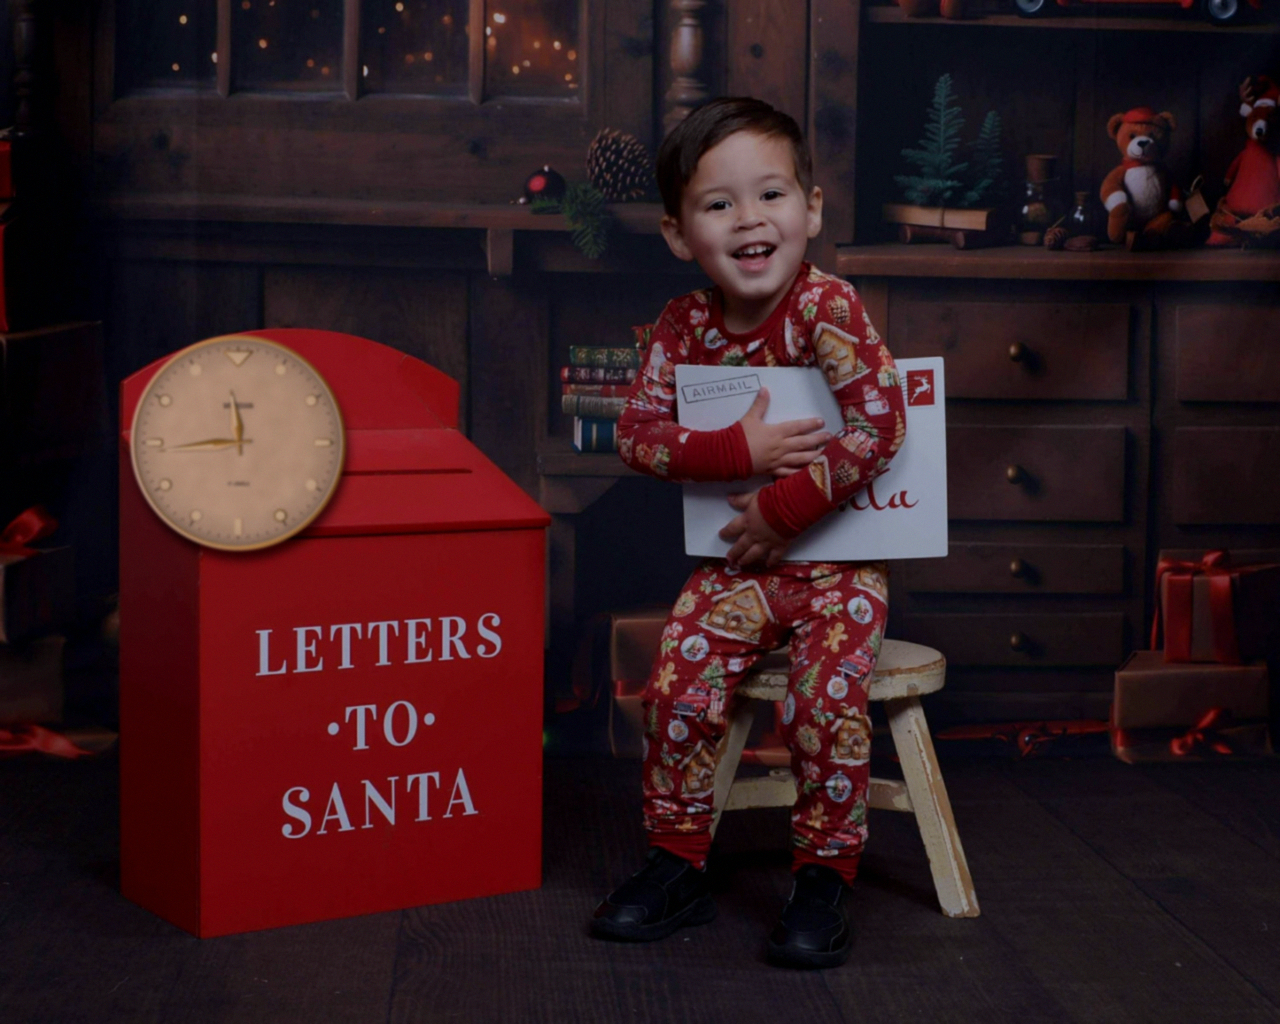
11:44
